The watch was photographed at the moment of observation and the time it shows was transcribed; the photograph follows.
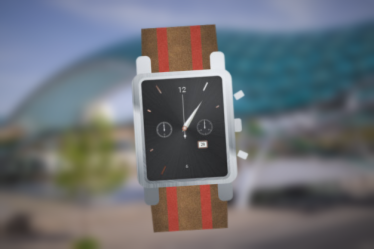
1:06
